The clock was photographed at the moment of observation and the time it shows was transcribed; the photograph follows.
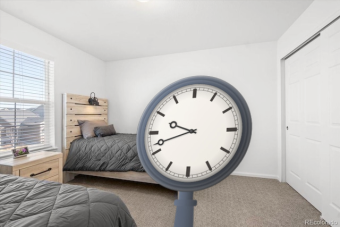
9:42
